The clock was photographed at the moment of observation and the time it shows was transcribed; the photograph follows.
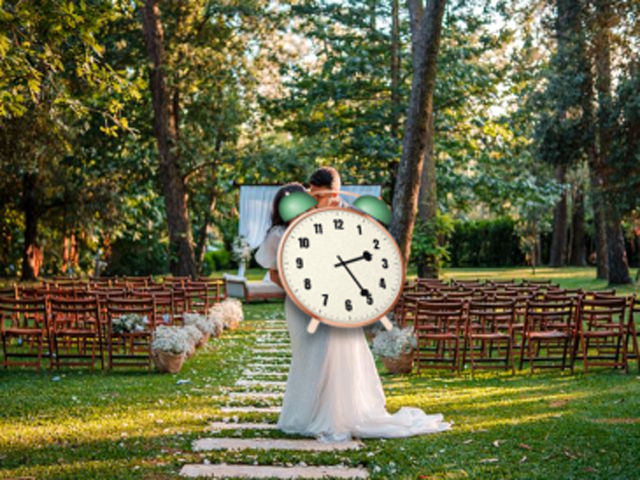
2:25
